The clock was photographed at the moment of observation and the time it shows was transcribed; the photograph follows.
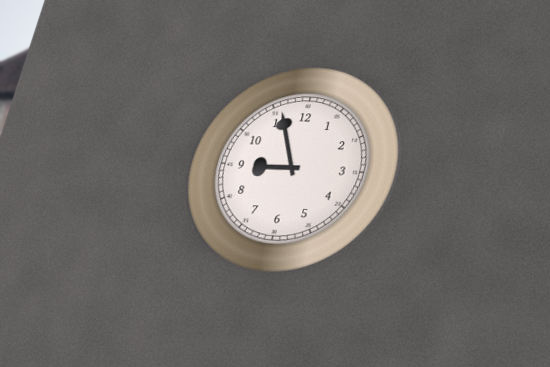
8:56
